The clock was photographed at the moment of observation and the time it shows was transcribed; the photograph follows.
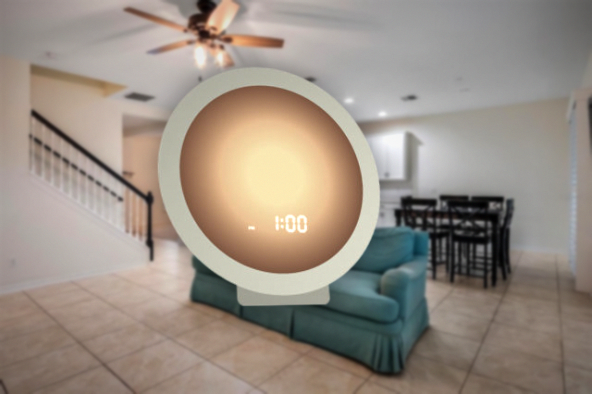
1:00
